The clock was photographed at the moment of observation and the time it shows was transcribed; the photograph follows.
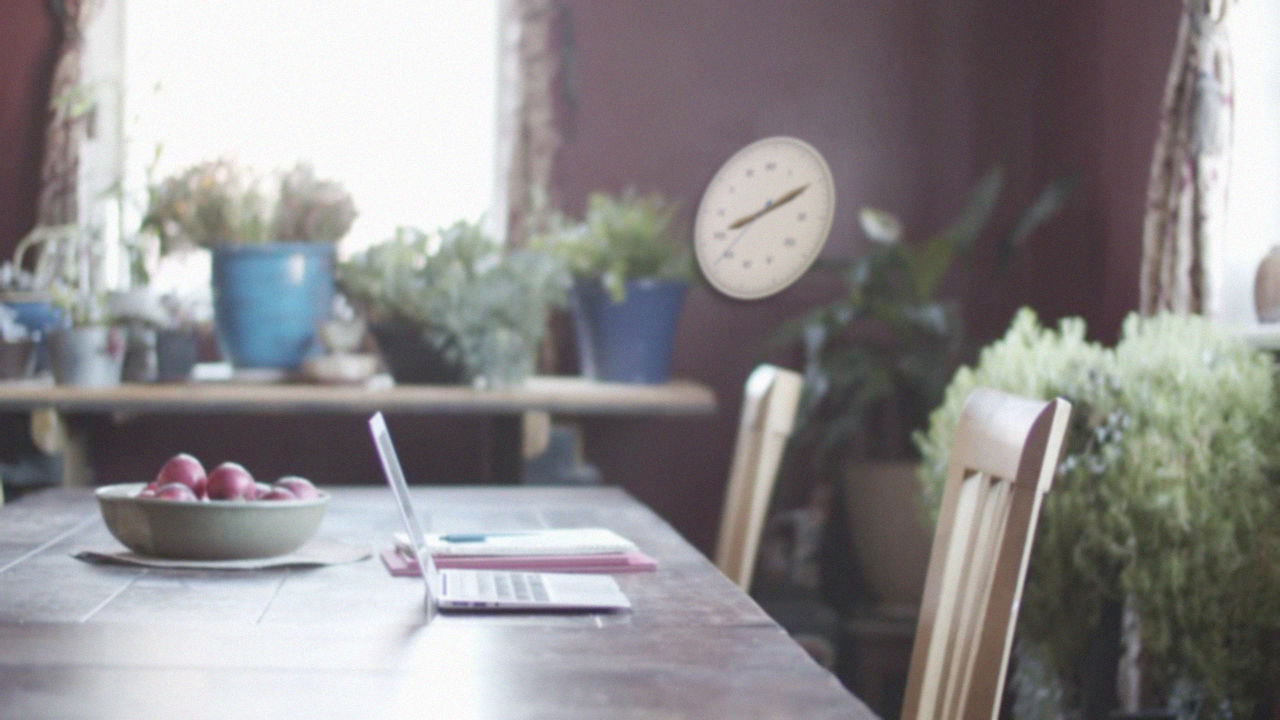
8:09:36
